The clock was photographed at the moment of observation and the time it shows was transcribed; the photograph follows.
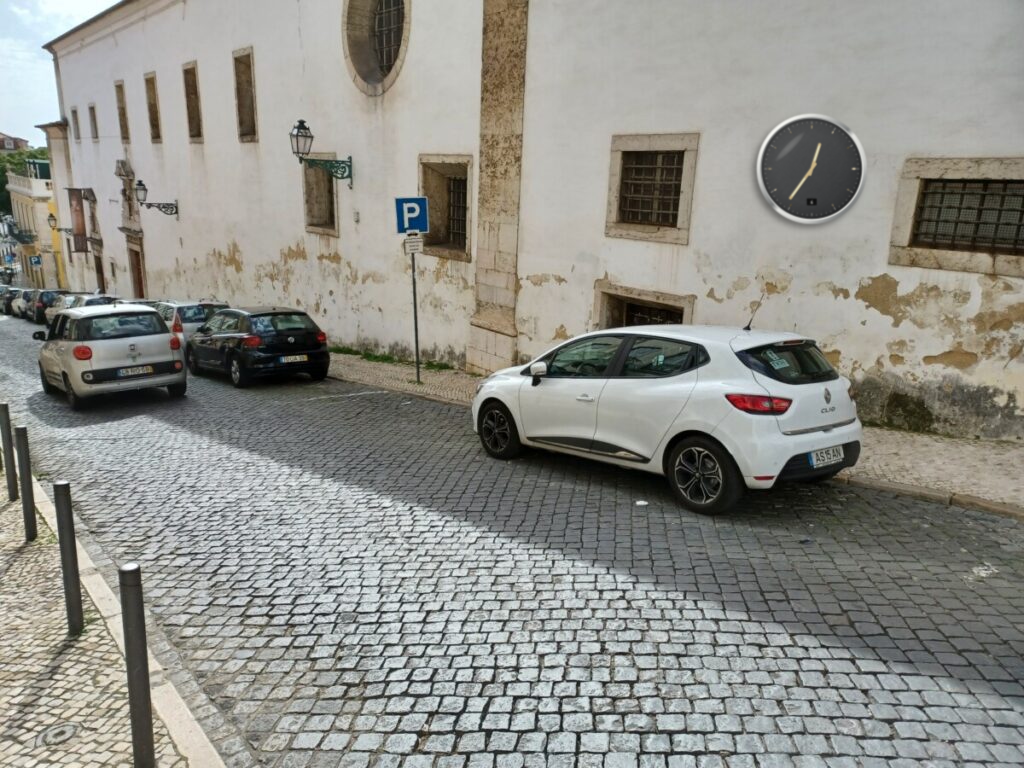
12:36
